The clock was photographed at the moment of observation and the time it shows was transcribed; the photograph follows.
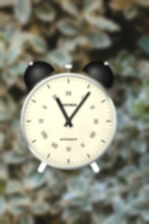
11:06
